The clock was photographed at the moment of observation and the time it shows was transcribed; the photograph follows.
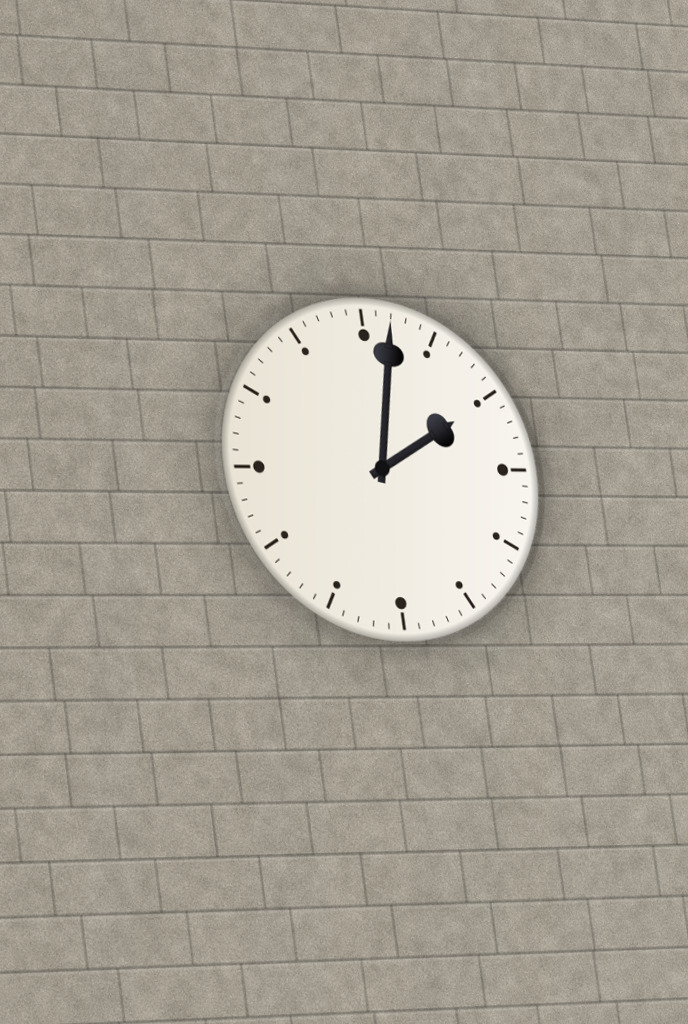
2:02
